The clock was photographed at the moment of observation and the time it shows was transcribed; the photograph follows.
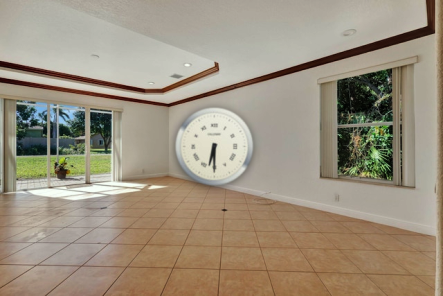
6:30
